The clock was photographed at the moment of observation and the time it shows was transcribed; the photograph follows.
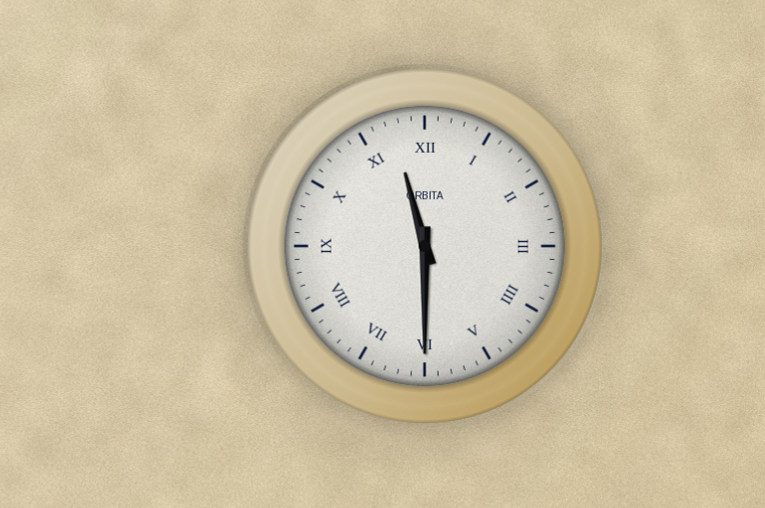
11:30
